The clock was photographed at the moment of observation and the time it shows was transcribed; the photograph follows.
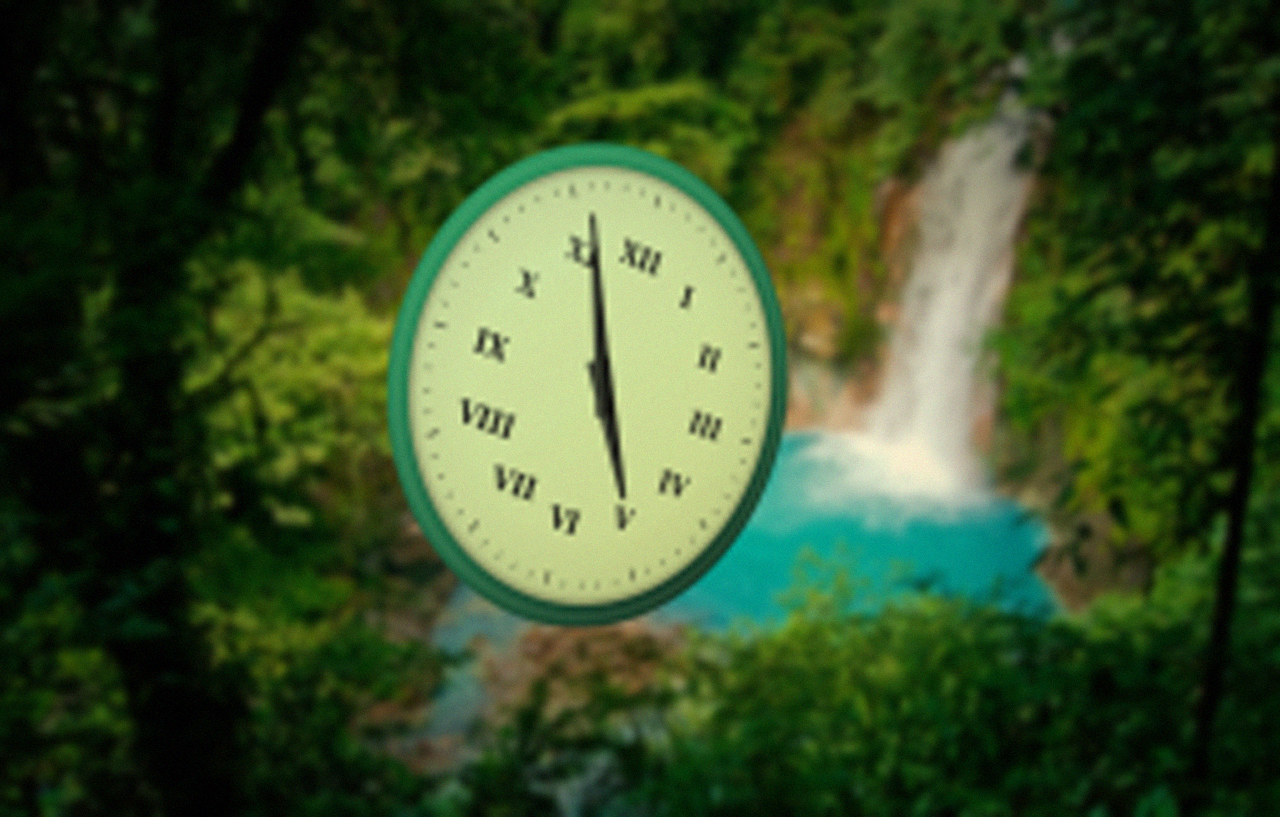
4:56
